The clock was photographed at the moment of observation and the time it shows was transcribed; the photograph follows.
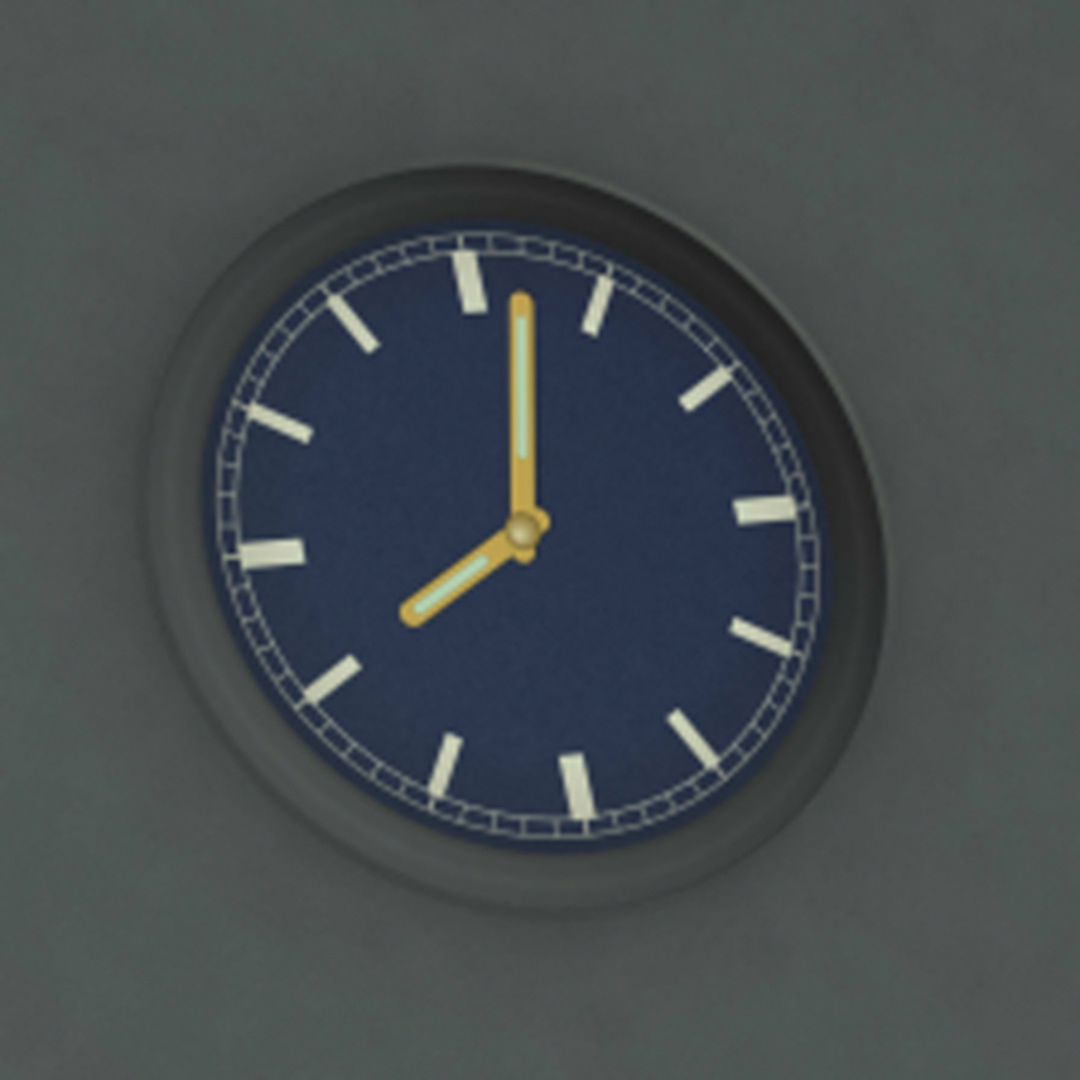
8:02
